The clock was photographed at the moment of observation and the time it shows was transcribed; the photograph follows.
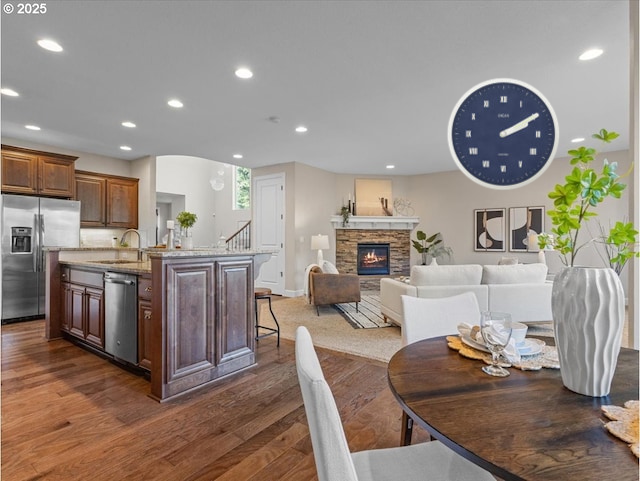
2:10
